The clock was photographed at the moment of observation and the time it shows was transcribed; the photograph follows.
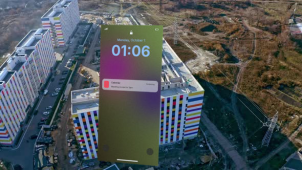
1:06
